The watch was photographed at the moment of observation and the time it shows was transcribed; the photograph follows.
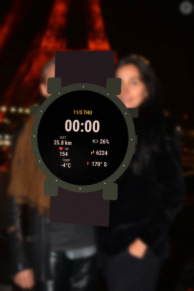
0:00
